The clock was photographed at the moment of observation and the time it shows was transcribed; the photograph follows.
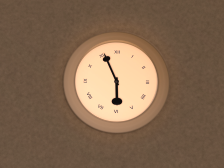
5:56
